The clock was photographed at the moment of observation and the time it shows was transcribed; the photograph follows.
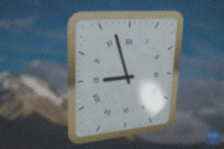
8:57
